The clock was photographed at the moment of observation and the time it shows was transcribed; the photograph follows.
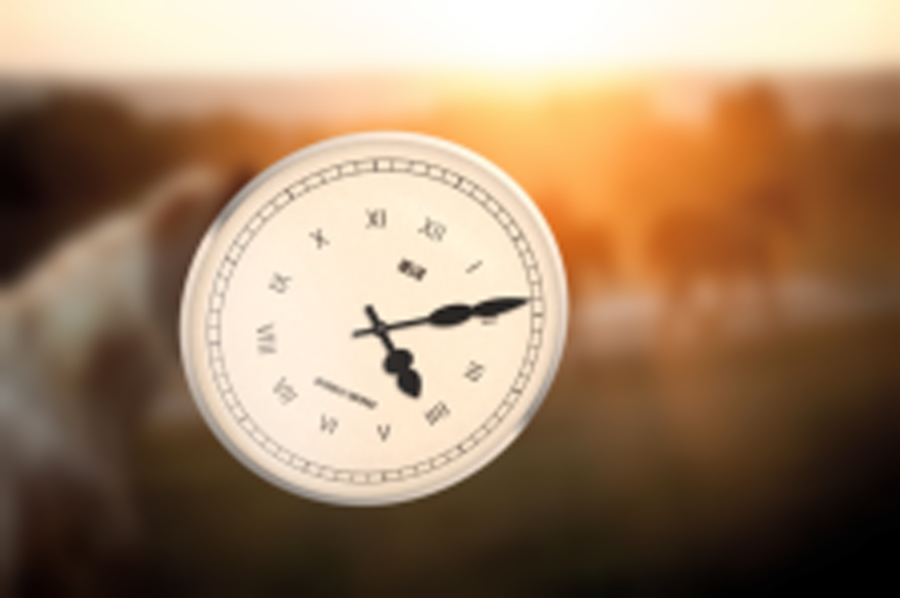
4:09
